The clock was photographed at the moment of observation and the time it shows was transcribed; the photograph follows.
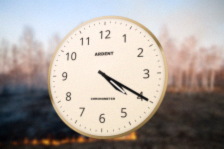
4:20
